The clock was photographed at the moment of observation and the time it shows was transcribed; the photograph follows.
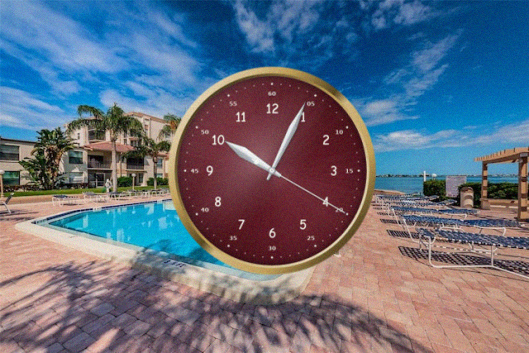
10:04:20
